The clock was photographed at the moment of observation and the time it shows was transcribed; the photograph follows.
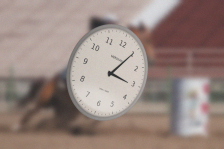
3:05
